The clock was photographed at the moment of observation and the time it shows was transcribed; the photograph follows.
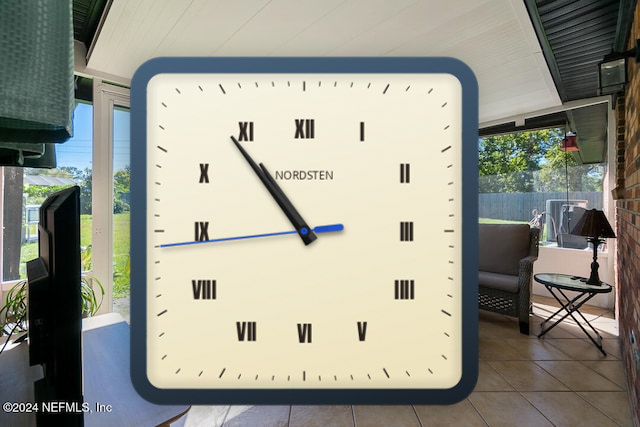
10:53:44
